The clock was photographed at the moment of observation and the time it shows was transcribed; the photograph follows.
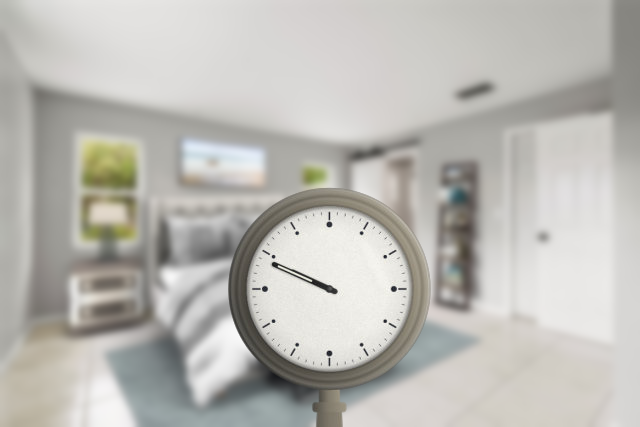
9:49
